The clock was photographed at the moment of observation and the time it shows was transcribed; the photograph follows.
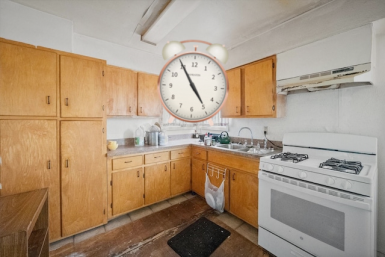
4:55
